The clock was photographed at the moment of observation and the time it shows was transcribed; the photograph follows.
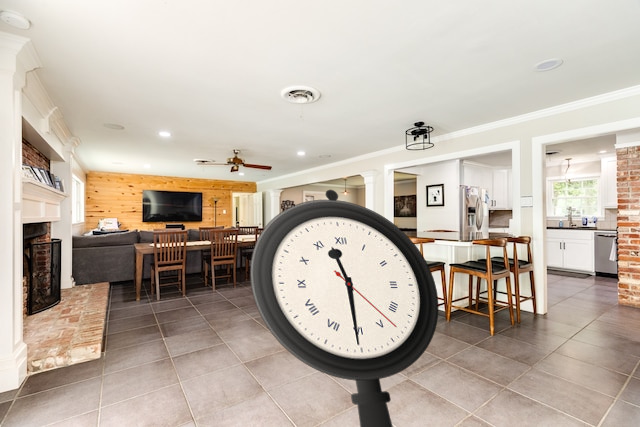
11:30:23
